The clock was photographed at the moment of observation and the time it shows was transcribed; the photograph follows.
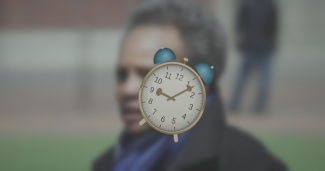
9:07
